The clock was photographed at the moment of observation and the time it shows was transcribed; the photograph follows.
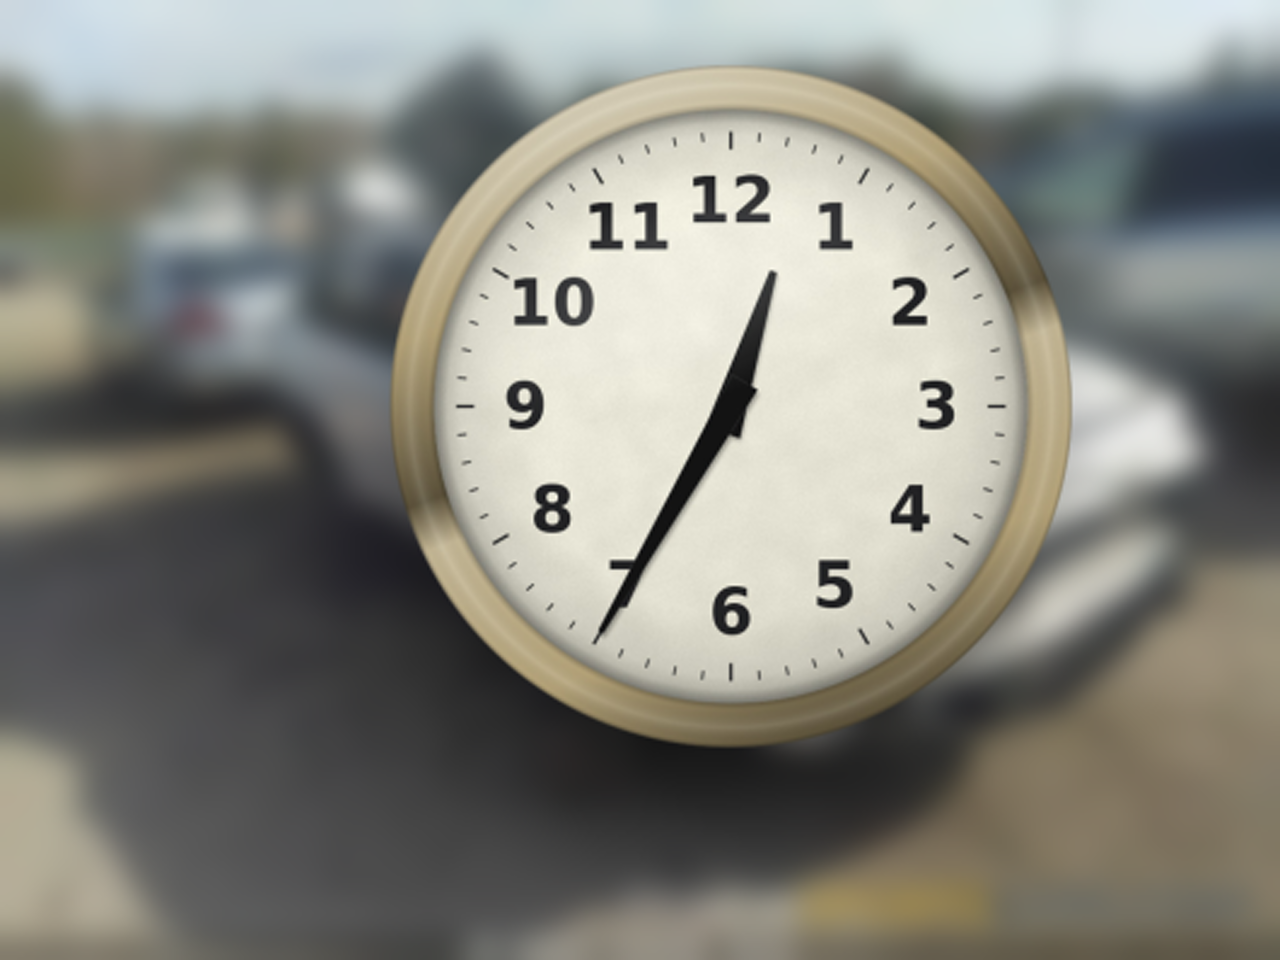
12:35
